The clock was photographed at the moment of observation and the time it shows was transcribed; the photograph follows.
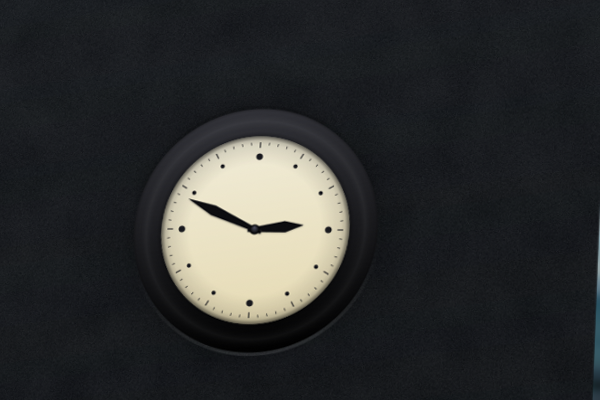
2:49
